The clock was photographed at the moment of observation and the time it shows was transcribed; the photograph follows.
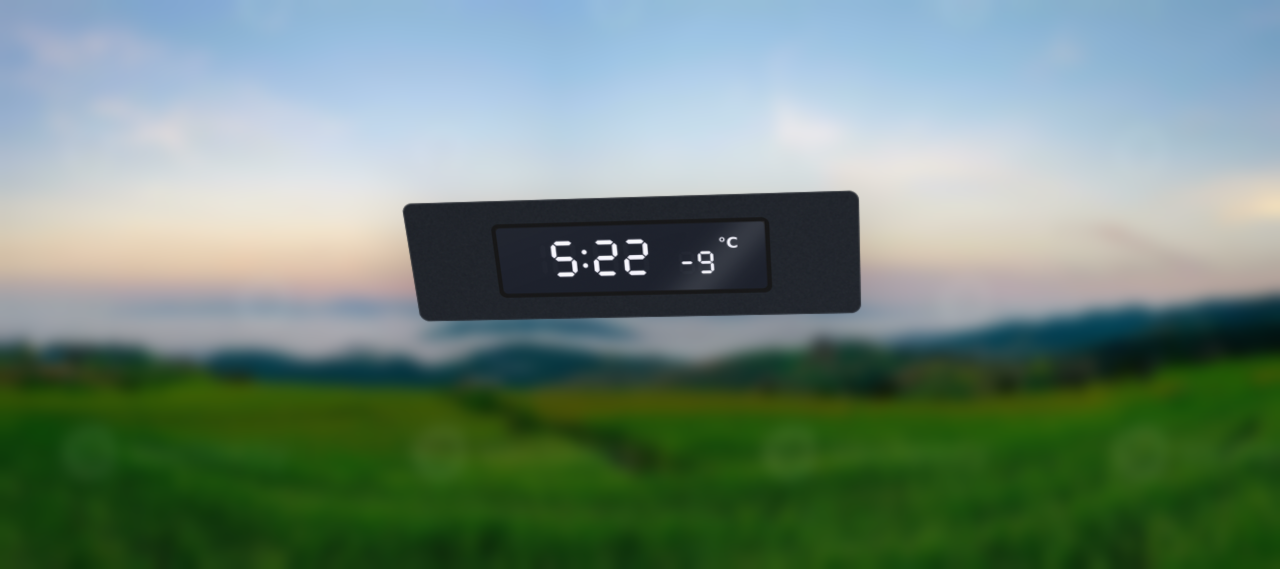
5:22
